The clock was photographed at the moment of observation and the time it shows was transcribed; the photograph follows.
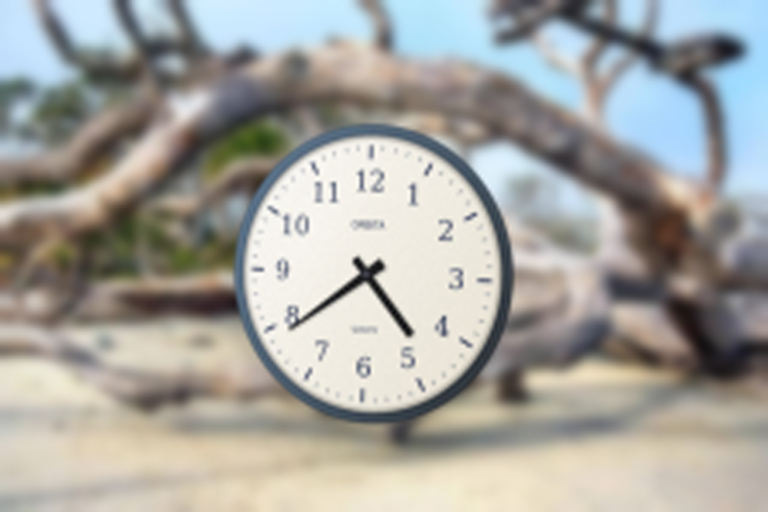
4:39
